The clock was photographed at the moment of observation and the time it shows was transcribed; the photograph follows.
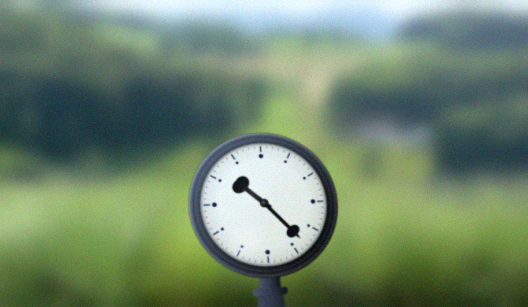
10:23
